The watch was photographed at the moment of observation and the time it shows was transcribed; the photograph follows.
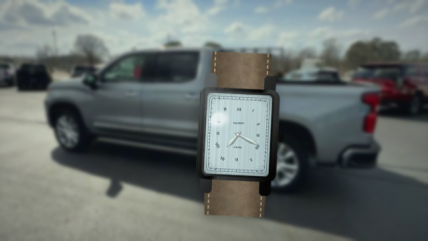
7:19
